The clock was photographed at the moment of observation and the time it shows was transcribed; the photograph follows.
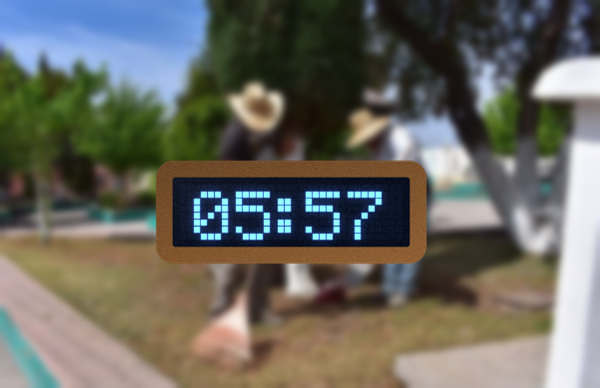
5:57
